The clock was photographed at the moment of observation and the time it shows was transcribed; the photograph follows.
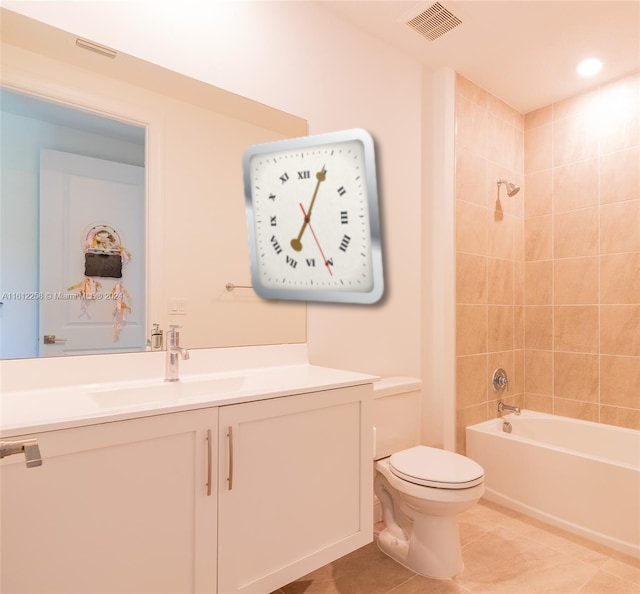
7:04:26
